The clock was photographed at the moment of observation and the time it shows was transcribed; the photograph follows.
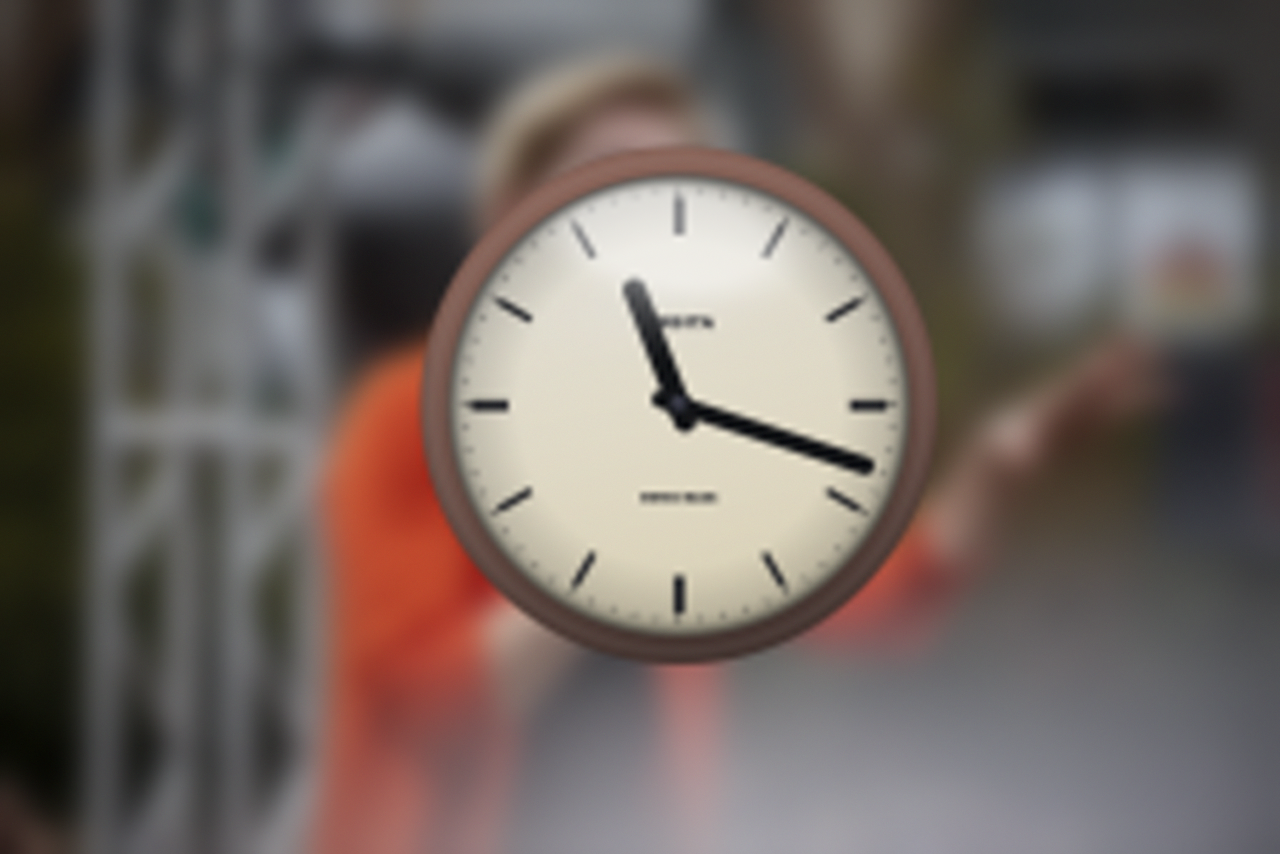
11:18
